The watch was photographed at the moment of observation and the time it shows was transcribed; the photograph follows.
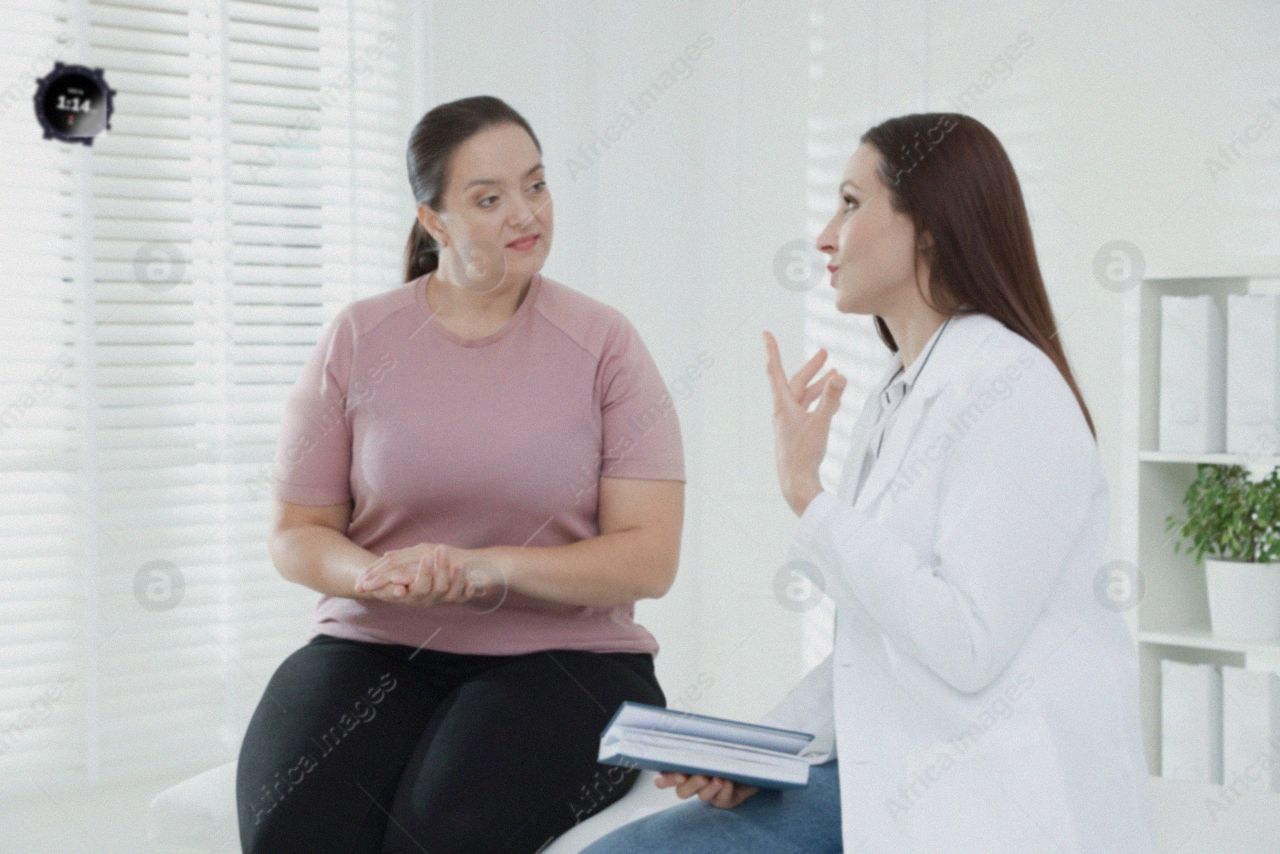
1:14
